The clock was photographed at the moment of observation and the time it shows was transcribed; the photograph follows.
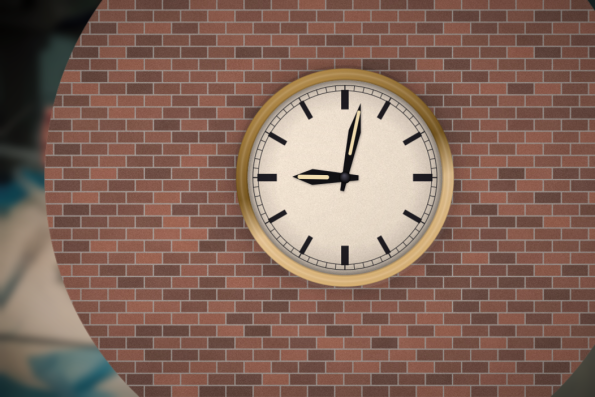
9:02
